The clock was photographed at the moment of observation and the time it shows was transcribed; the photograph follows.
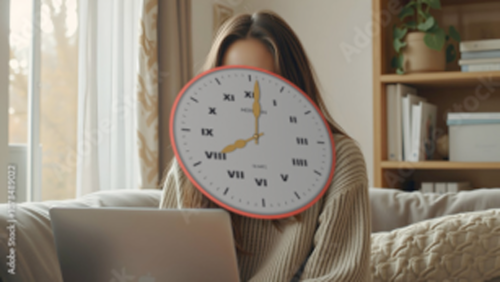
8:01
